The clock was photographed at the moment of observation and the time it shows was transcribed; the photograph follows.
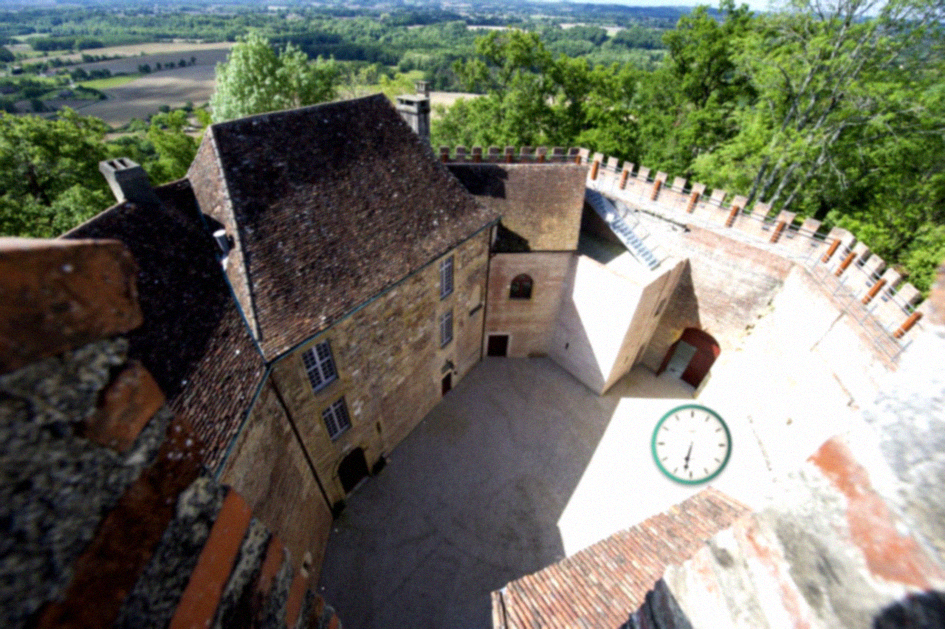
6:32
